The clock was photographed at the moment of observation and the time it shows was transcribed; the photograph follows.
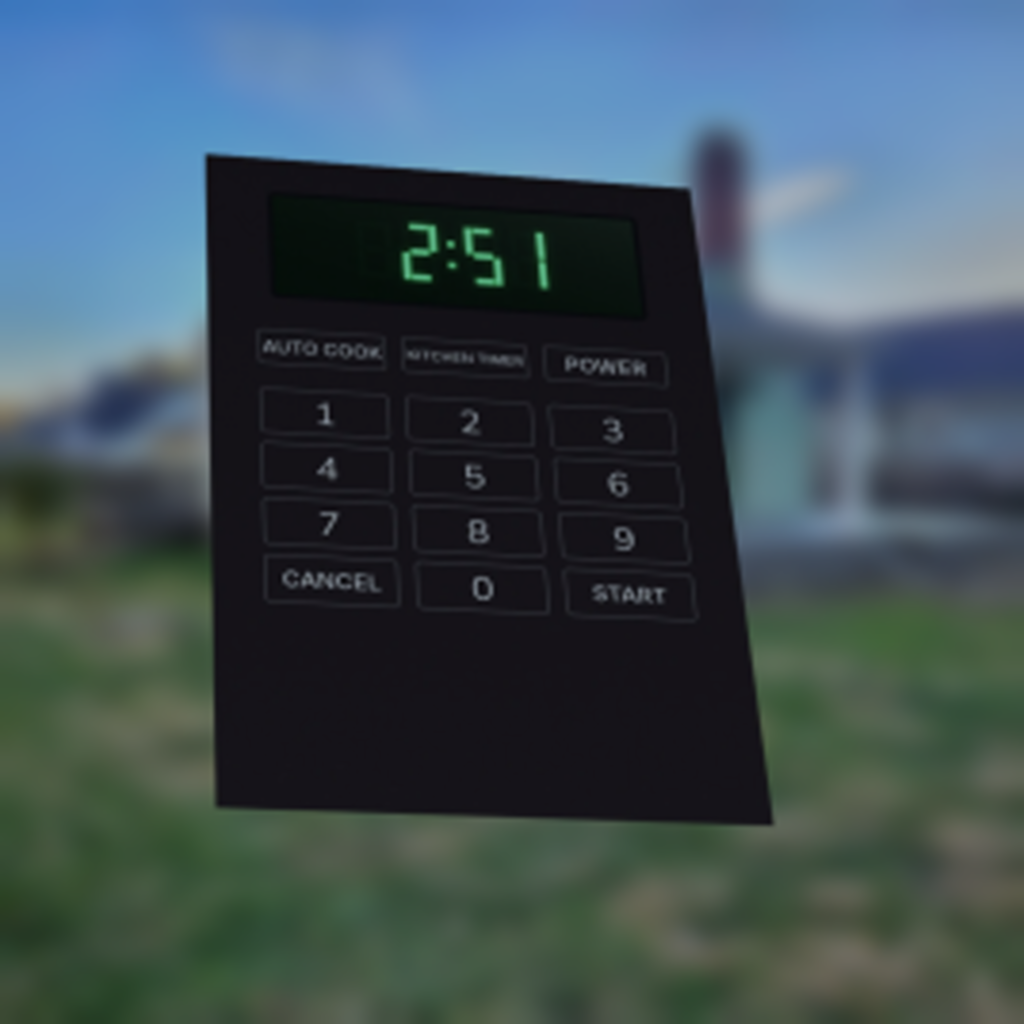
2:51
